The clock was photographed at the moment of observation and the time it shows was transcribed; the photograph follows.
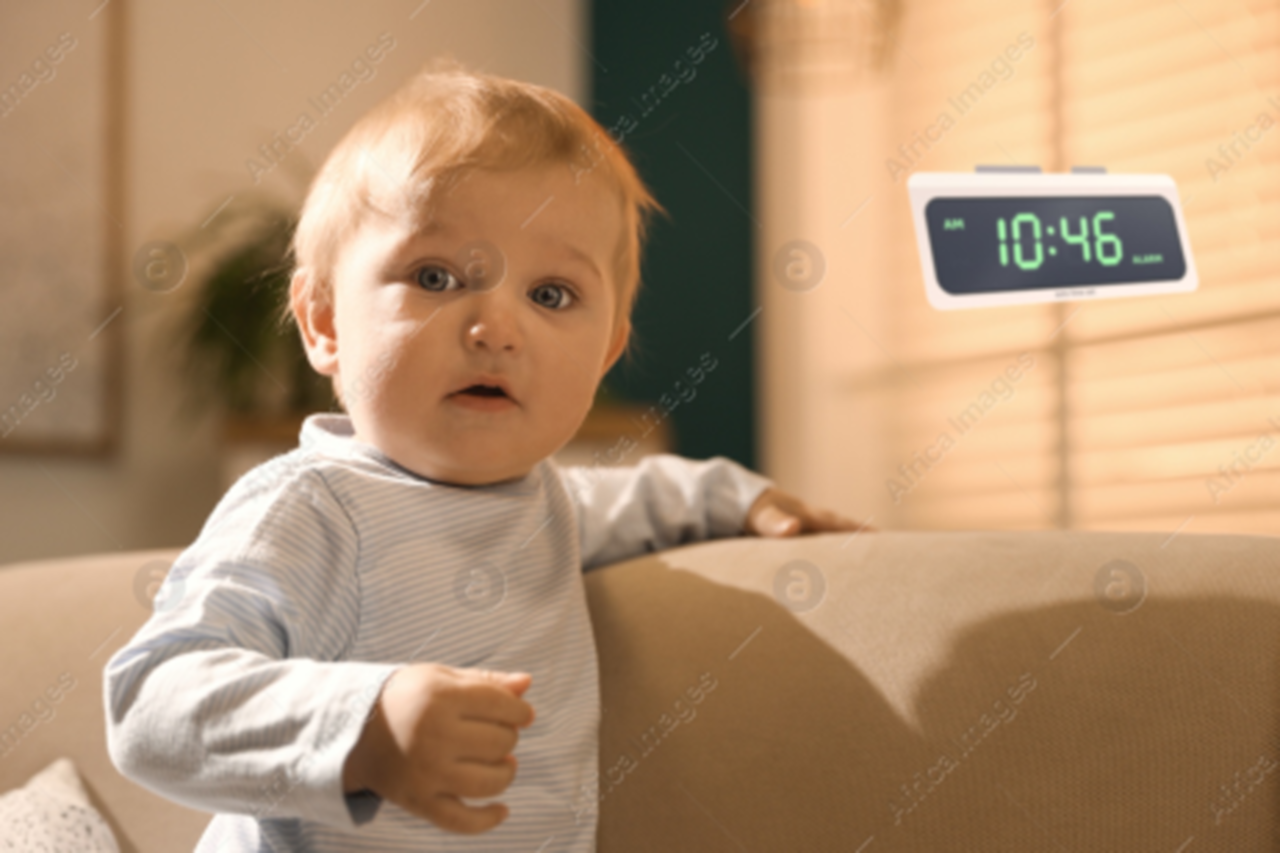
10:46
